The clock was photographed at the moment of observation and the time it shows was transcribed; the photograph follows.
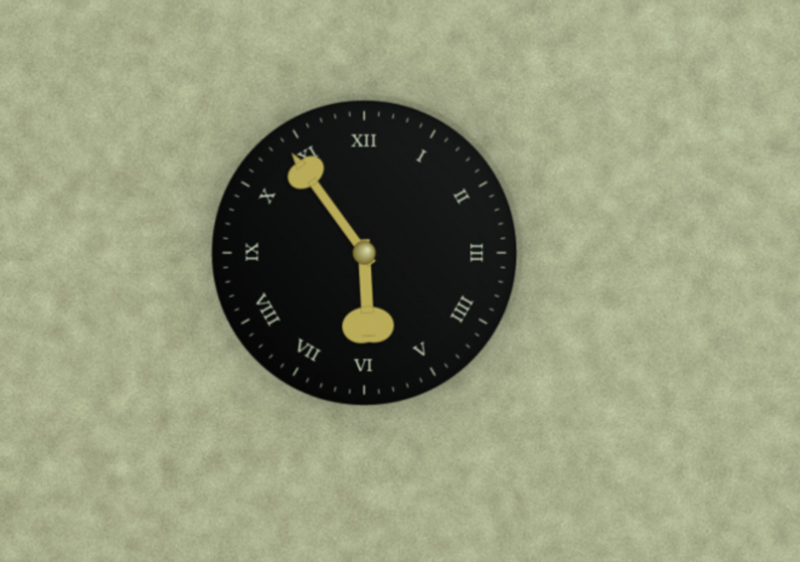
5:54
